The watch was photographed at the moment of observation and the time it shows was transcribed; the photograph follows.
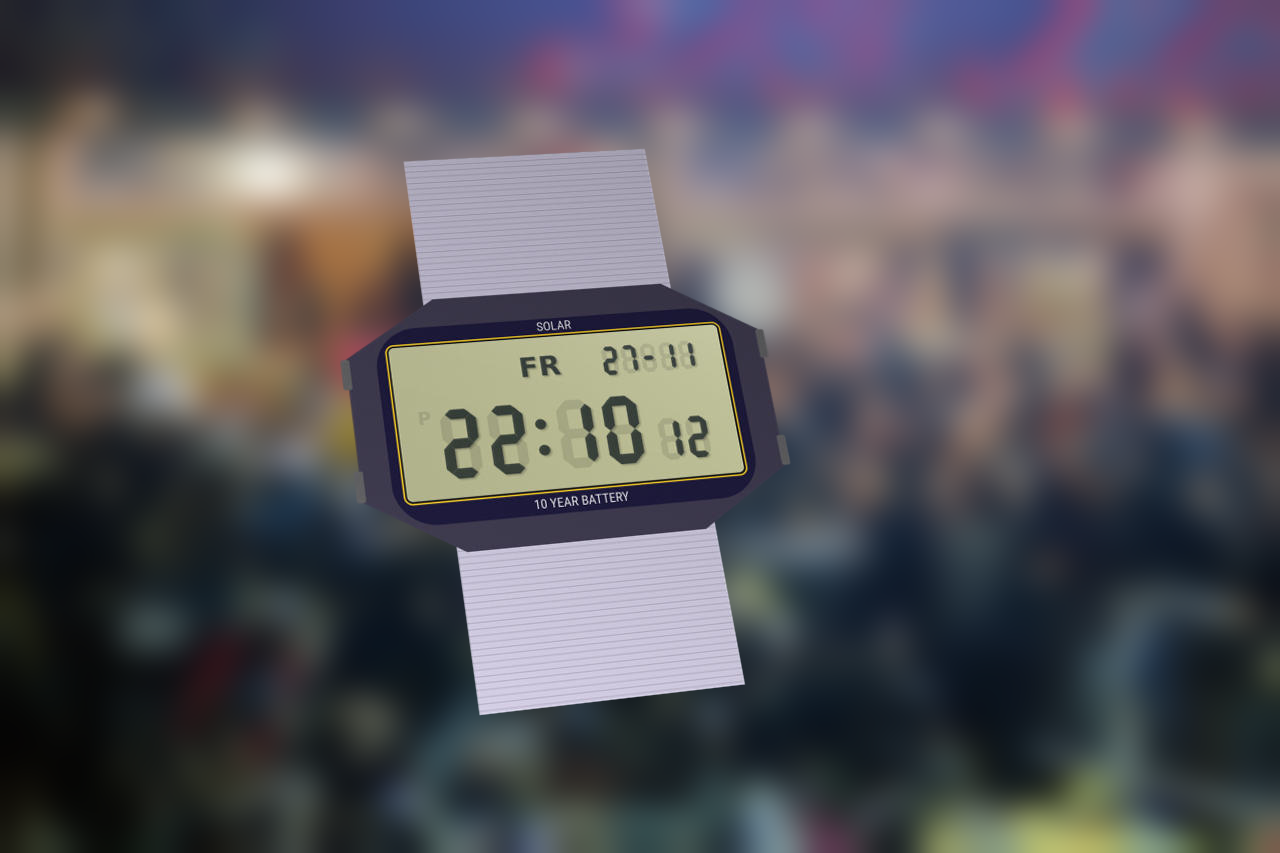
22:10:12
